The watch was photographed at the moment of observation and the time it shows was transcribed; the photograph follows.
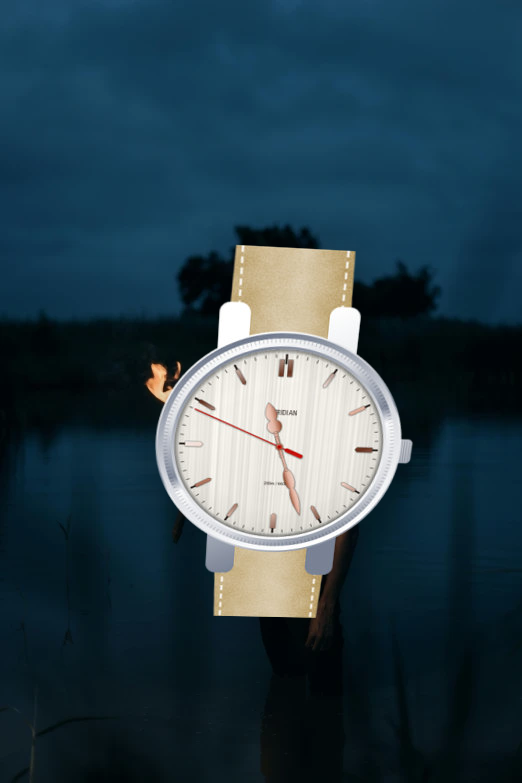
11:26:49
